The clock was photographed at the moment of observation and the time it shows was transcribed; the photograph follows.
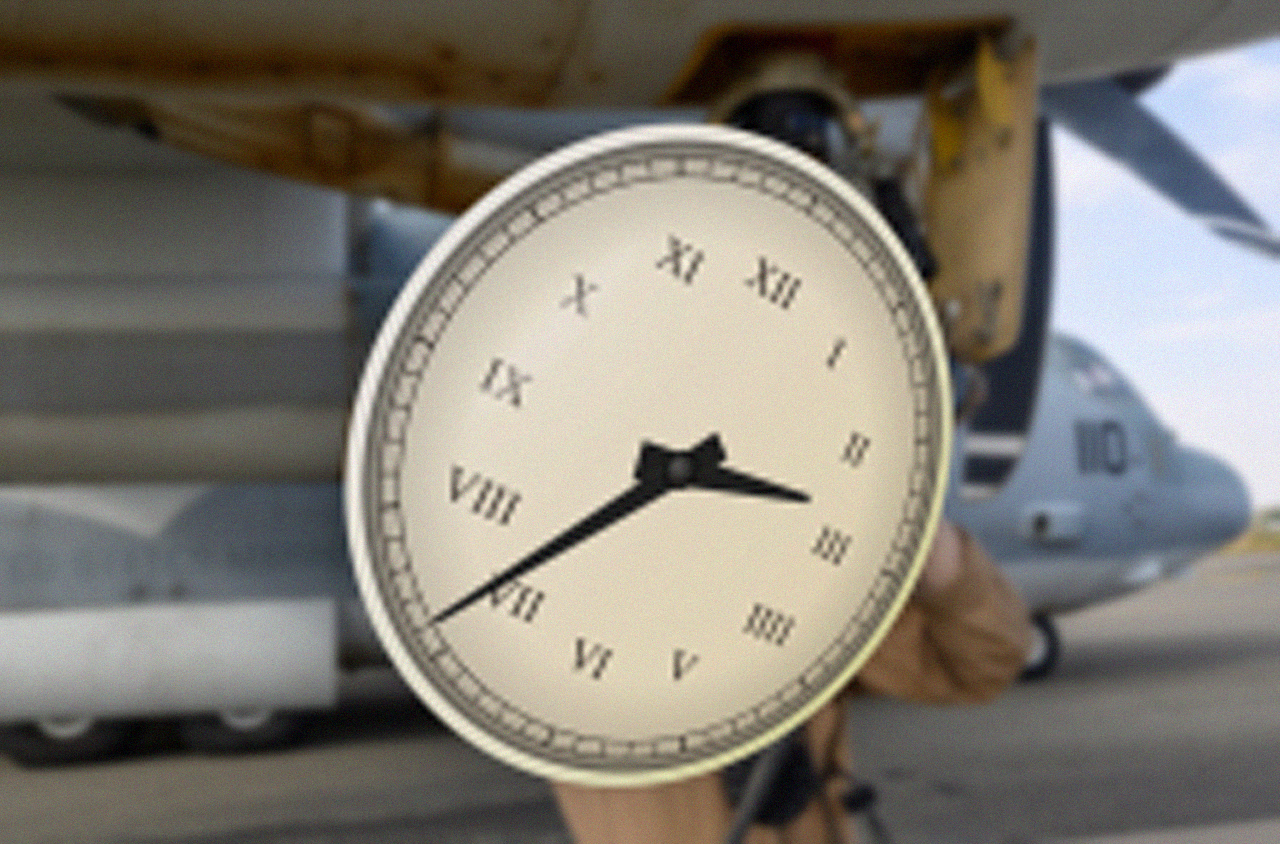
2:36
